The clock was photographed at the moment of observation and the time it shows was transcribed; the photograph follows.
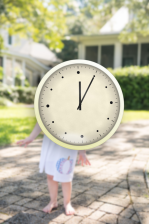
12:05
